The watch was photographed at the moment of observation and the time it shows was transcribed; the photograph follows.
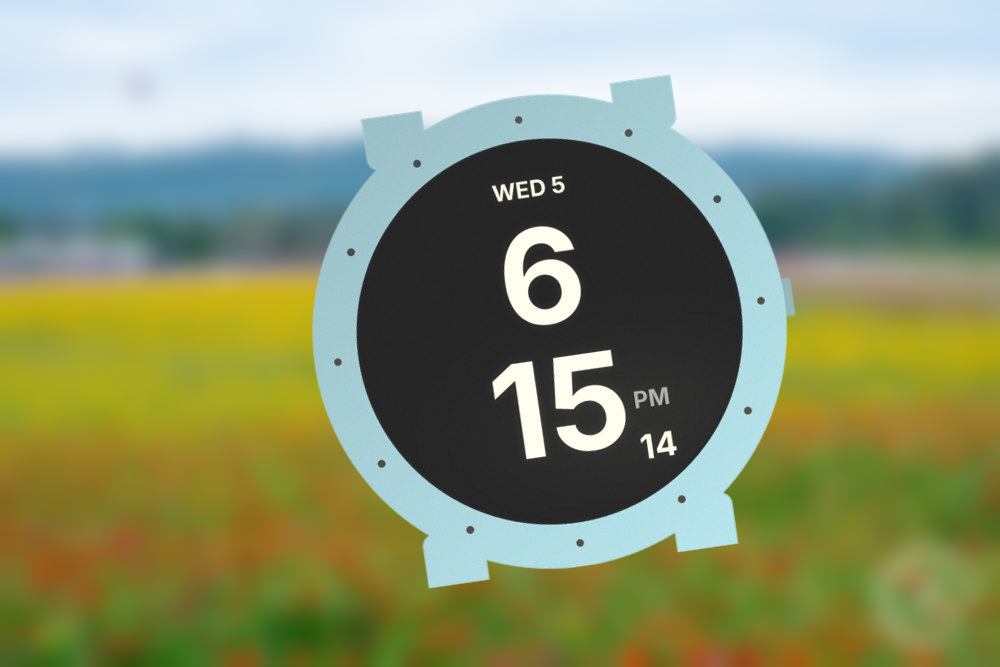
6:15:14
